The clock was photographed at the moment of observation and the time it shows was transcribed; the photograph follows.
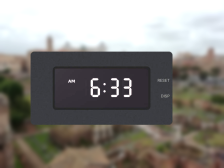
6:33
